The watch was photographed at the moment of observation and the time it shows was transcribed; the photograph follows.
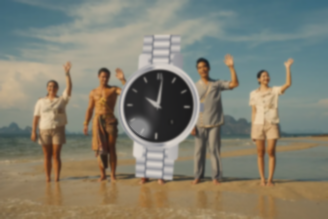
10:01
